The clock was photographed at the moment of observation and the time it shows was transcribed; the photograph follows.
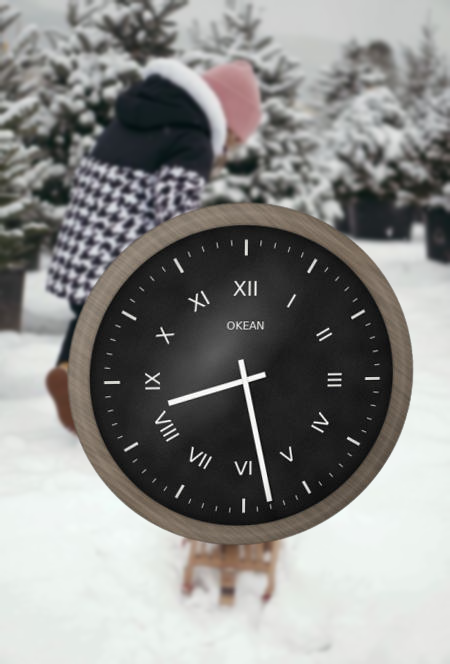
8:28
